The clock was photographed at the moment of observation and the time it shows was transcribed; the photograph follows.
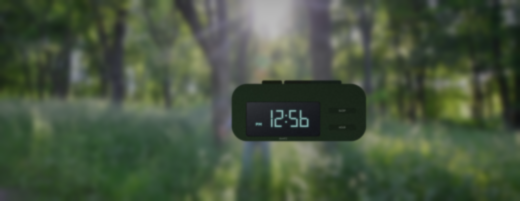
12:56
